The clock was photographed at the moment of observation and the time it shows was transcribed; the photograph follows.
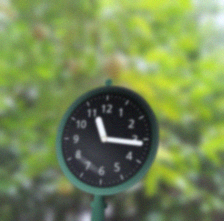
11:16
